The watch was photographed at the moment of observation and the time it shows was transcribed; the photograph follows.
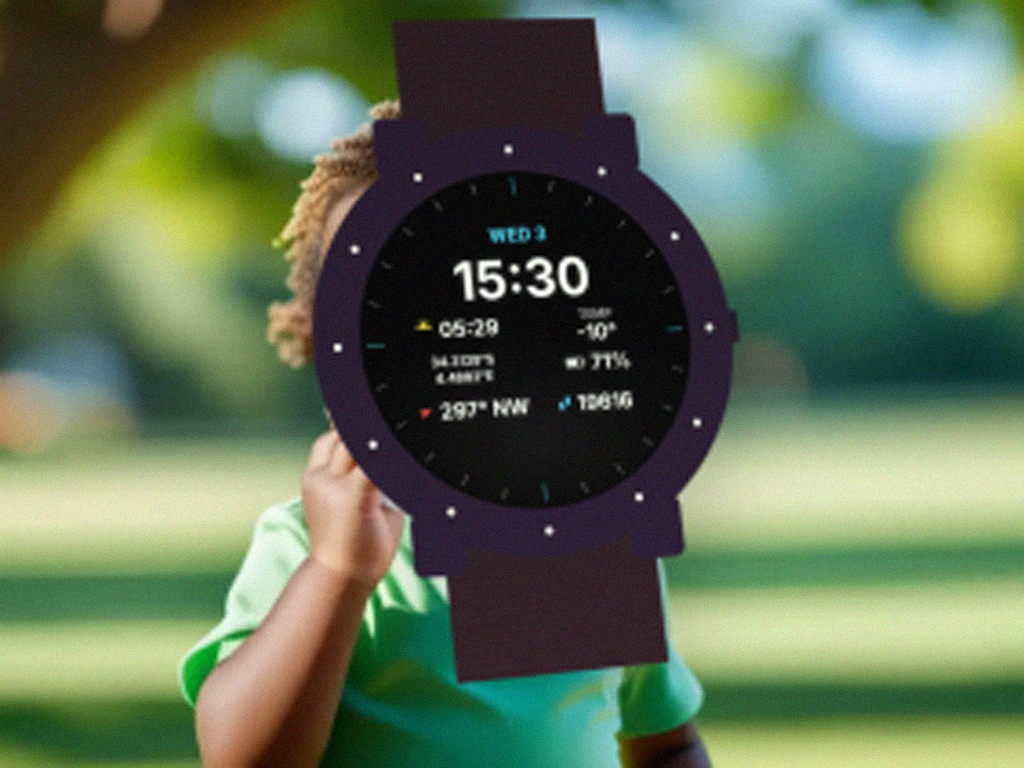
15:30
